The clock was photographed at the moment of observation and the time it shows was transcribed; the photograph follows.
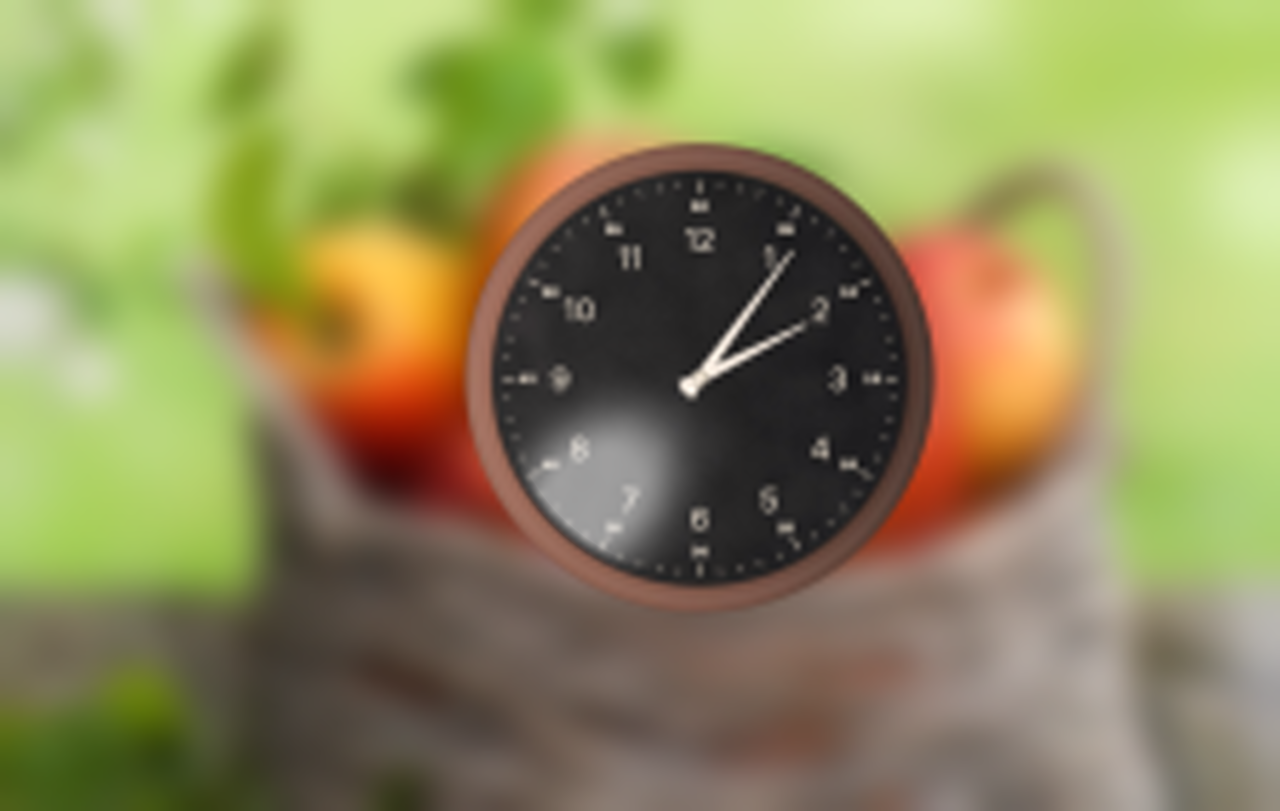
2:06
